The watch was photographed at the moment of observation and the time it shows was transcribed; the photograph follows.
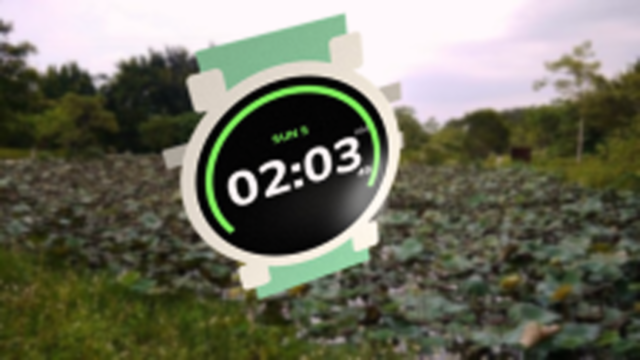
2:03
